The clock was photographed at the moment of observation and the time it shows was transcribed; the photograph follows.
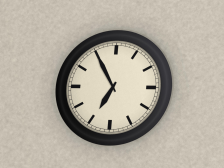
6:55
